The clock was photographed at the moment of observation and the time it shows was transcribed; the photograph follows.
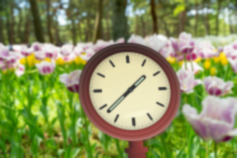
1:38
